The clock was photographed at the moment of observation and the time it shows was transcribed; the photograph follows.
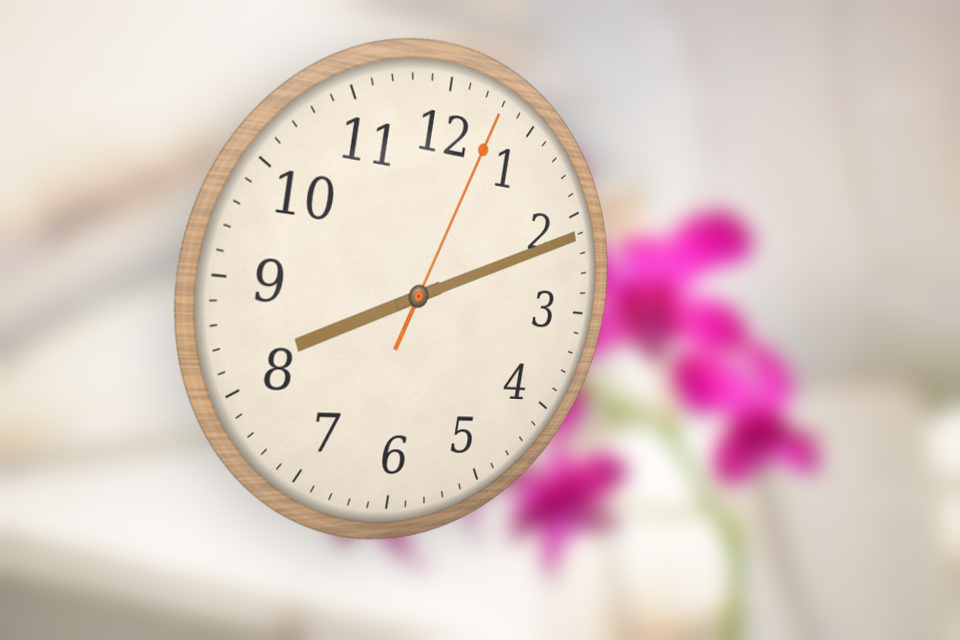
8:11:03
